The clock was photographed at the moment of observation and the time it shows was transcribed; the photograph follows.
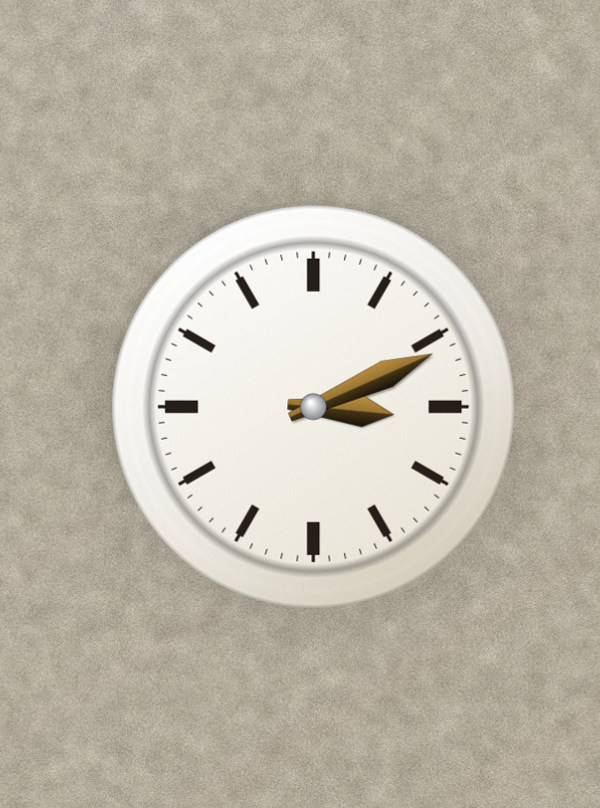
3:11
